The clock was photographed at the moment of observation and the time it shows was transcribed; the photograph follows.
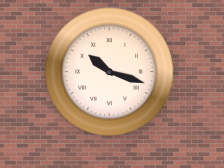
10:18
